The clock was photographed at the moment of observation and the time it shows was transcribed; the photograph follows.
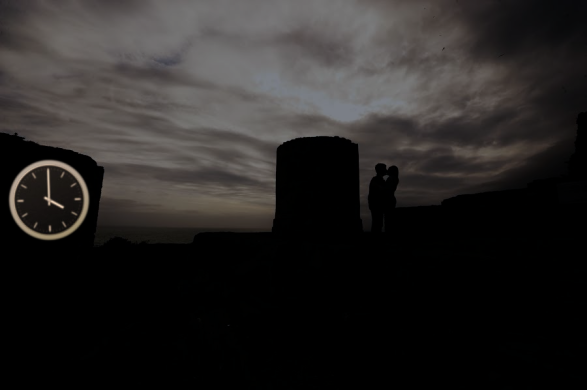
4:00
